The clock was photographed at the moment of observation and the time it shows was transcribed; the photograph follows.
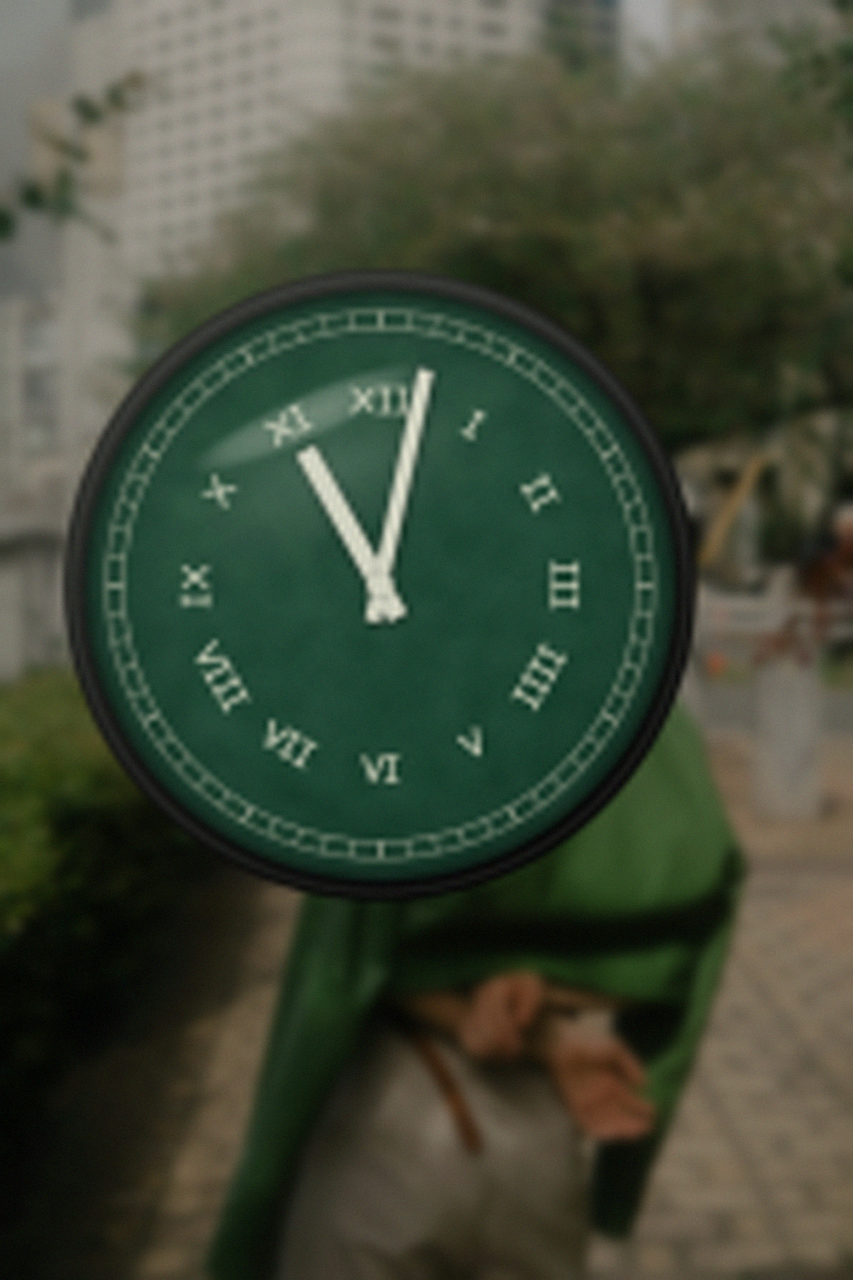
11:02
